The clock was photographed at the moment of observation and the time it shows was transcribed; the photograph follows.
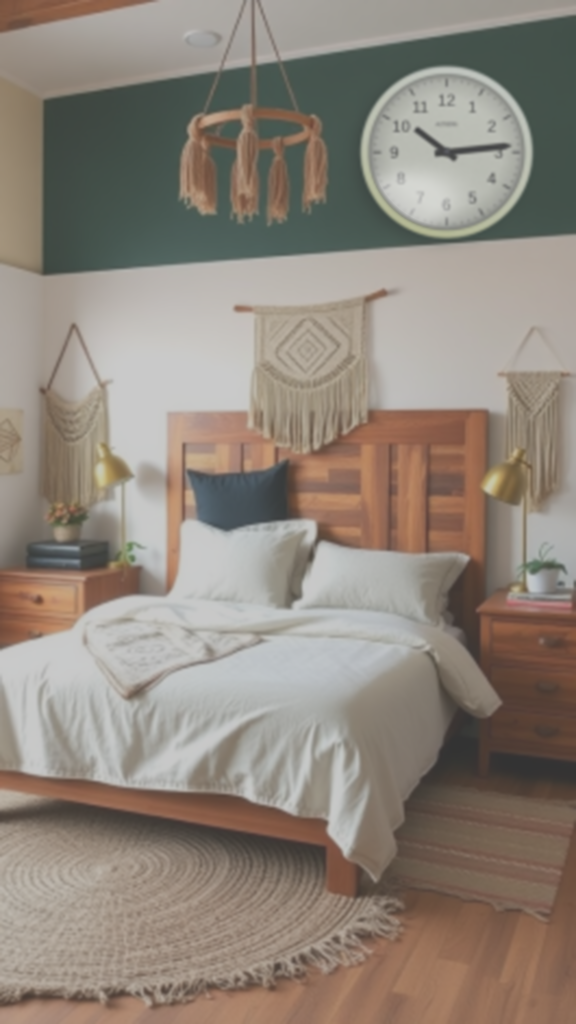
10:14
